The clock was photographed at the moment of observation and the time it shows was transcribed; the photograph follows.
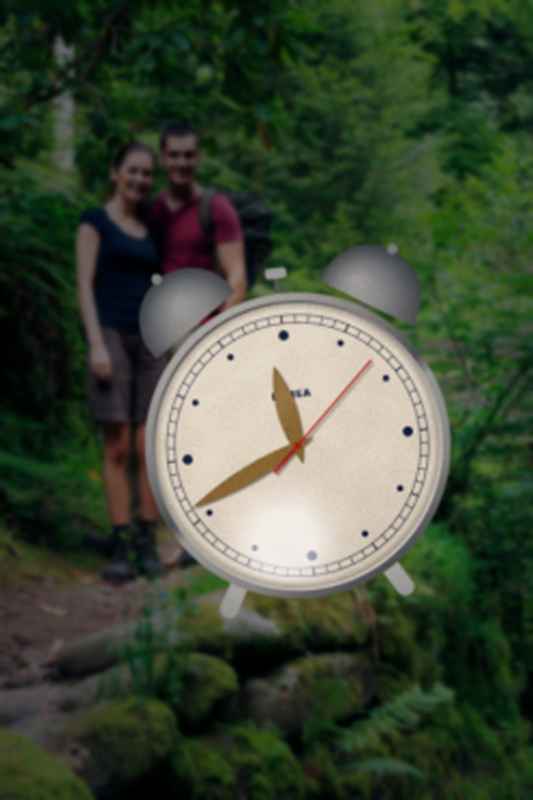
11:41:08
